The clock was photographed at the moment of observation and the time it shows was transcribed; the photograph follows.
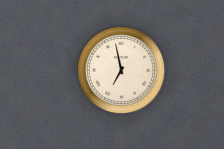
6:58
